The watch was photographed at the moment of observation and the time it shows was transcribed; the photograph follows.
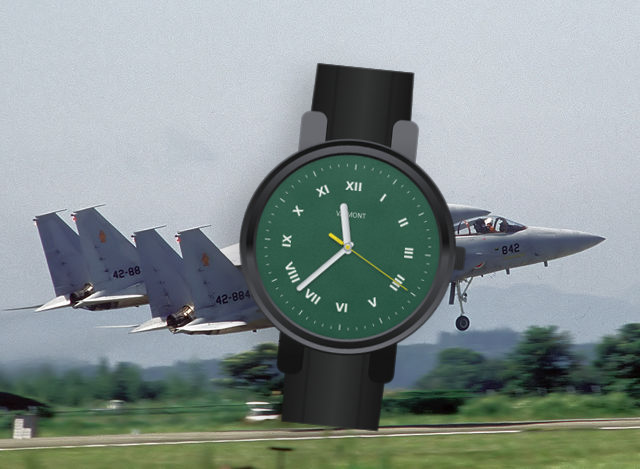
11:37:20
